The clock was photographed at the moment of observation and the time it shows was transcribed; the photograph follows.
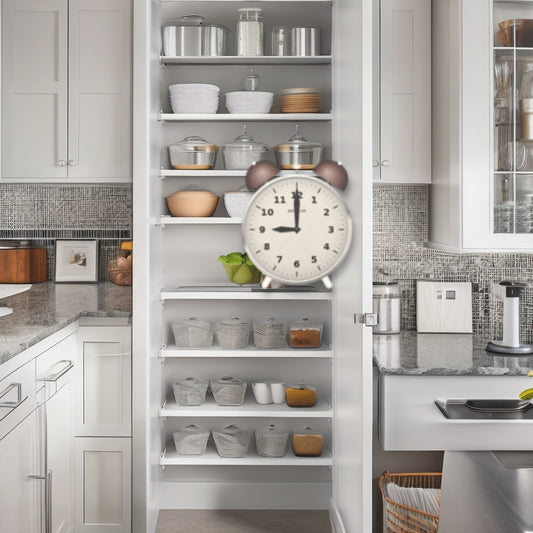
9:00
